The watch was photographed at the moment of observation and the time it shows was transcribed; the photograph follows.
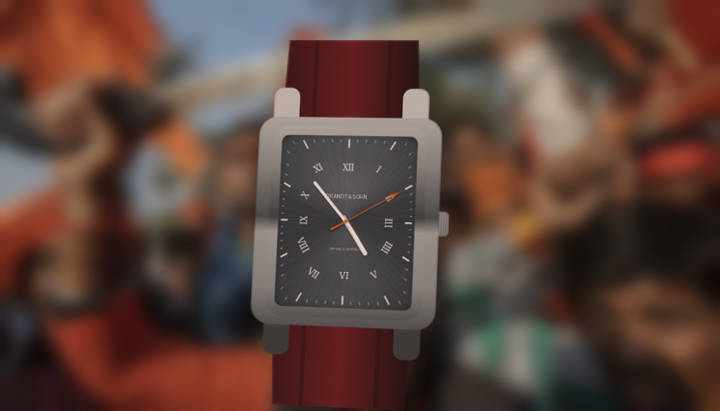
4:53:10
